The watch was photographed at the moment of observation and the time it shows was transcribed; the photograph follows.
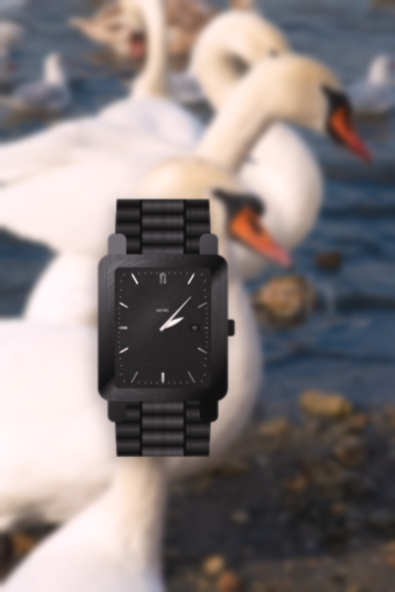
2:07
